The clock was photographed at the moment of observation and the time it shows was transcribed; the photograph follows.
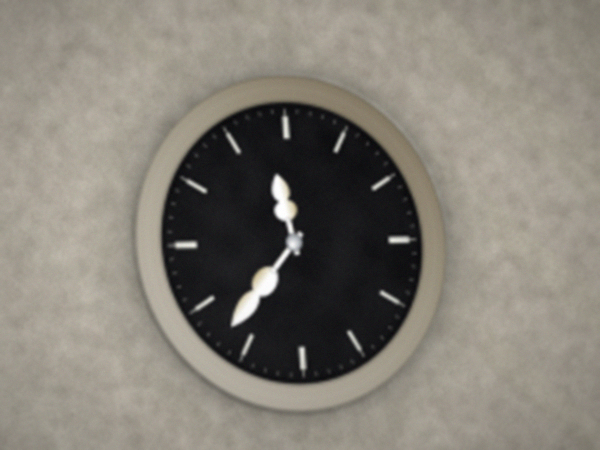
11:37
